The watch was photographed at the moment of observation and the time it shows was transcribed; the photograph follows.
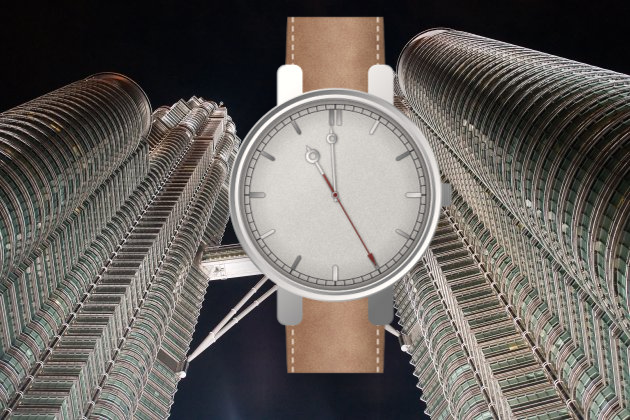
10:59:25
